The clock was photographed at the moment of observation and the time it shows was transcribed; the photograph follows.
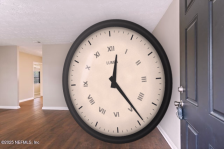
12:24
